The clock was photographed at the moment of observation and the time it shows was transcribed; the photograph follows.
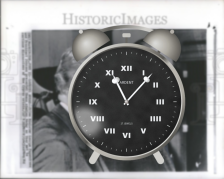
11:07
